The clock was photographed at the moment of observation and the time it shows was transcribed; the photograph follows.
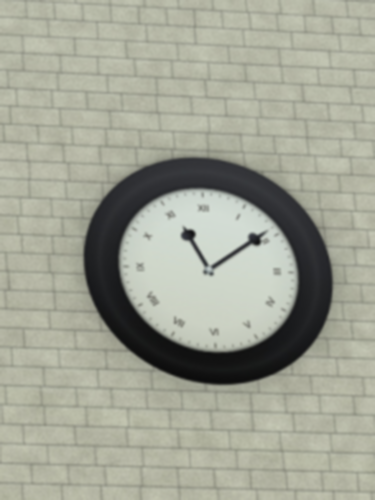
11:09
